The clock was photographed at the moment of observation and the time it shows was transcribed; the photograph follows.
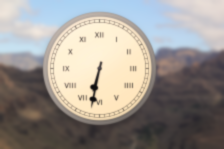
6:32
